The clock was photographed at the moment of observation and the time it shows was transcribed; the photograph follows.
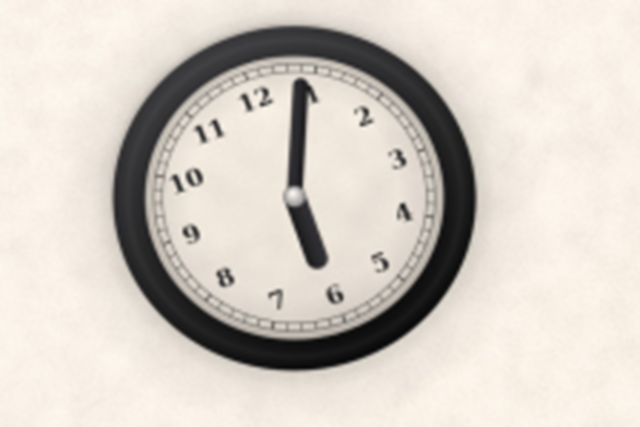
6:04
